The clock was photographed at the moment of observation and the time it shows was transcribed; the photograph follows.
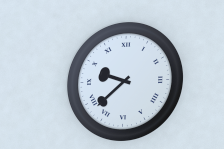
9:38
